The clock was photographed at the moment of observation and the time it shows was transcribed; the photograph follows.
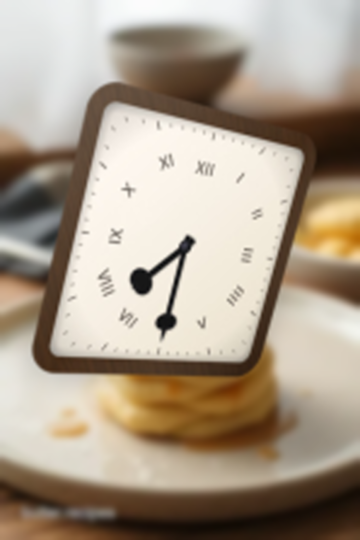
7:30
